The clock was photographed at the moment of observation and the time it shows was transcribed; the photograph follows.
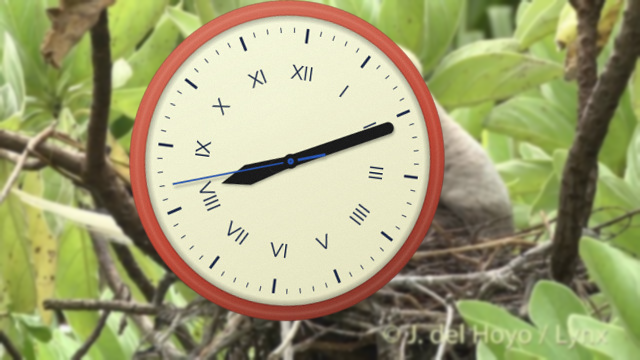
8:10:42
